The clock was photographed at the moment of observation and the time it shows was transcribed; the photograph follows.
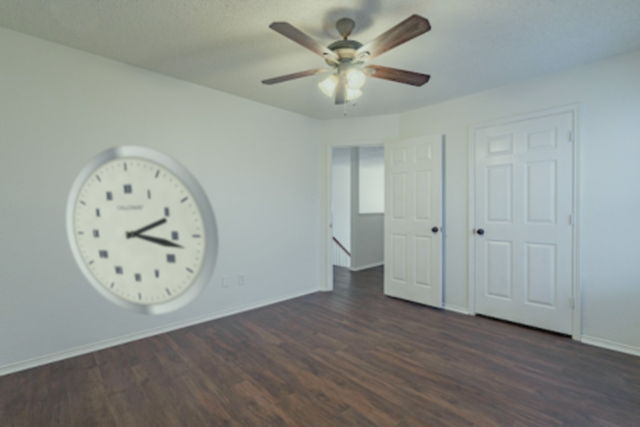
2:17
